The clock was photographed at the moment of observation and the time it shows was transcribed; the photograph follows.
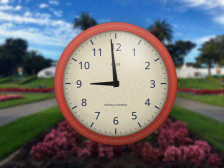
8:59
